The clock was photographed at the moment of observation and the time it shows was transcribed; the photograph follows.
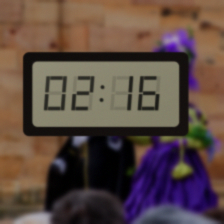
2:16
